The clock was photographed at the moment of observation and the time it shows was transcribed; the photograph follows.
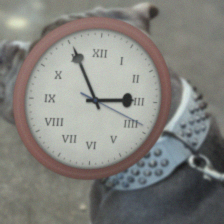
2:55:19
